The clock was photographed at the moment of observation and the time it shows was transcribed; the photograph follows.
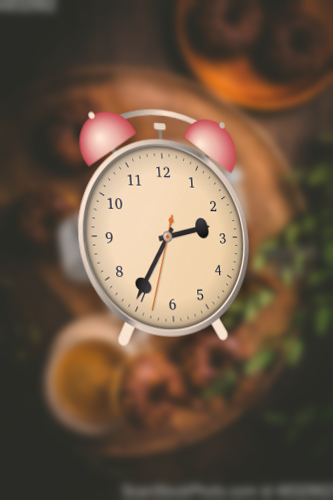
2:35:33
